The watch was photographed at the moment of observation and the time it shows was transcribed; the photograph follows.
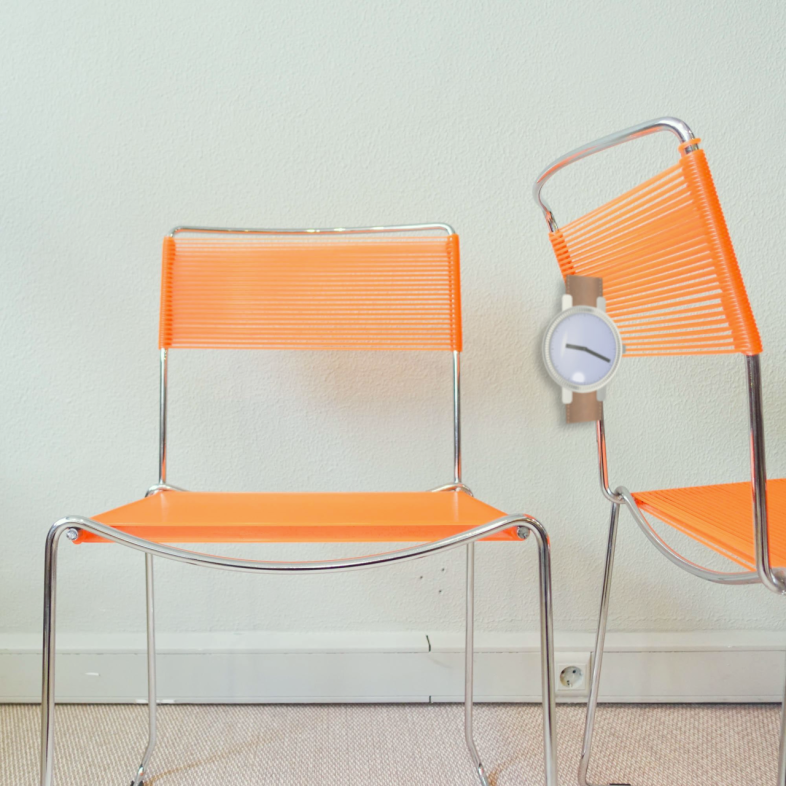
9:19
